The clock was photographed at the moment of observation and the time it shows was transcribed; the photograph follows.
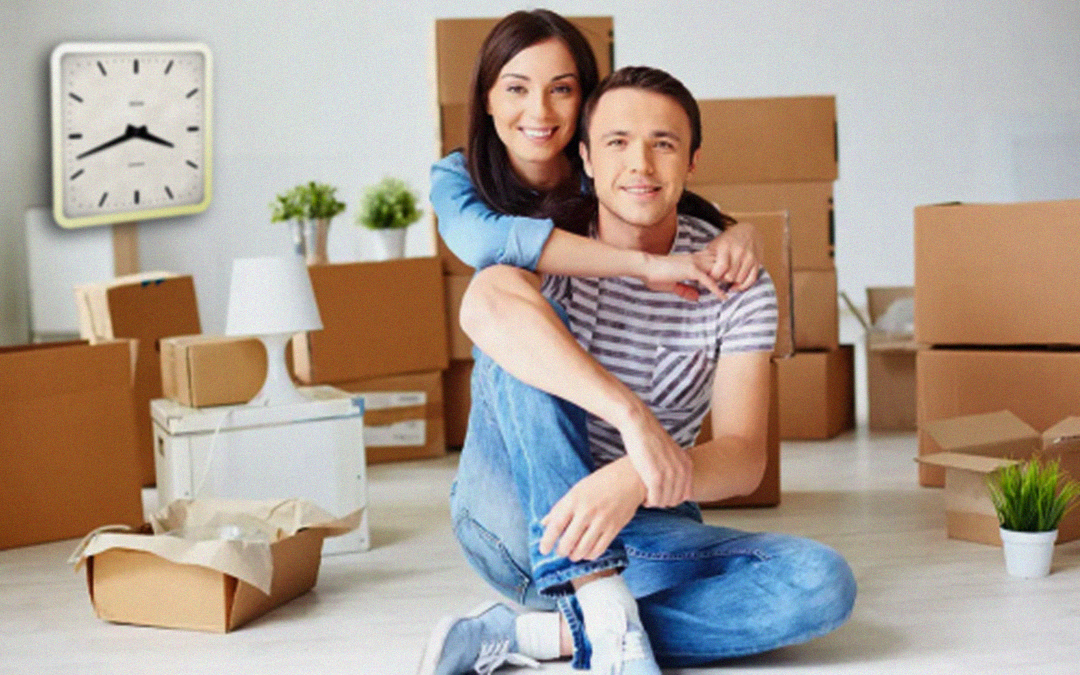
3:42
